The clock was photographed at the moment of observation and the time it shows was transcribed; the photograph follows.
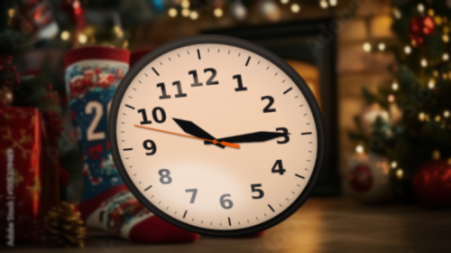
10:14:48
